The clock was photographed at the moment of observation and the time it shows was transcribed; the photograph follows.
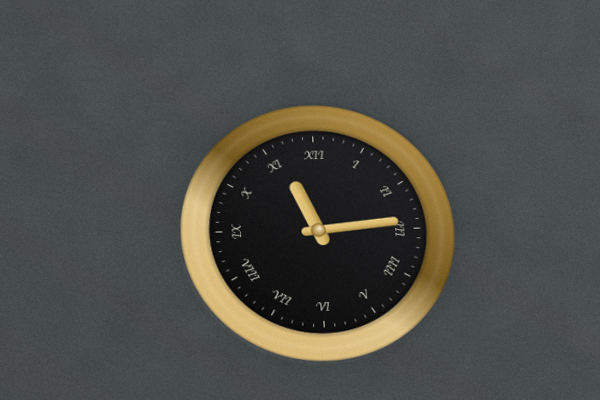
11:14
